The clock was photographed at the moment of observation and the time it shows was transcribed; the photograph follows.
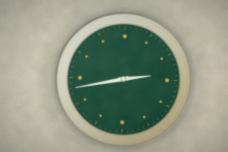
2:43
